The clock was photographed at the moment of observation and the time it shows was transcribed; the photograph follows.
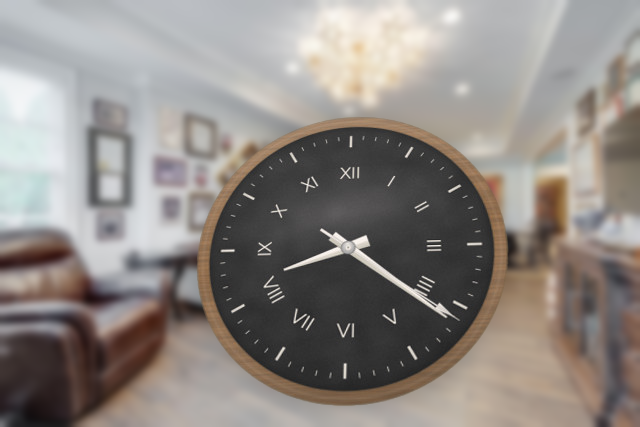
8:21:21
